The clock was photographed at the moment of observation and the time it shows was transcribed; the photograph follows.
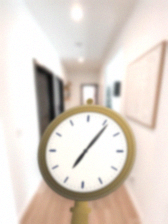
7:06
